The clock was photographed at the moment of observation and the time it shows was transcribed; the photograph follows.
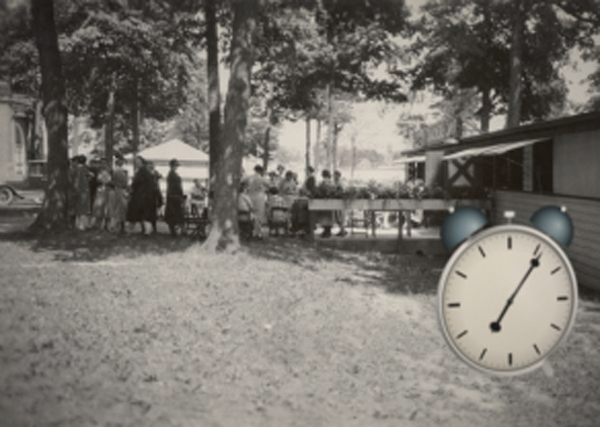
7:06
